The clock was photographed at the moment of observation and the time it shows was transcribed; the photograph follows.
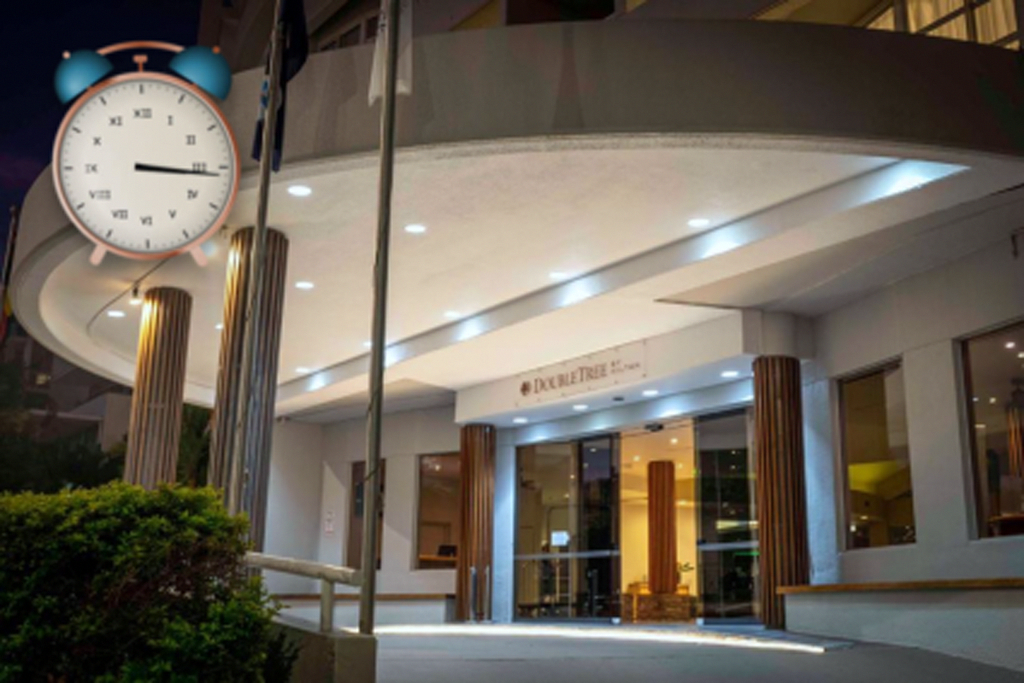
3:16
